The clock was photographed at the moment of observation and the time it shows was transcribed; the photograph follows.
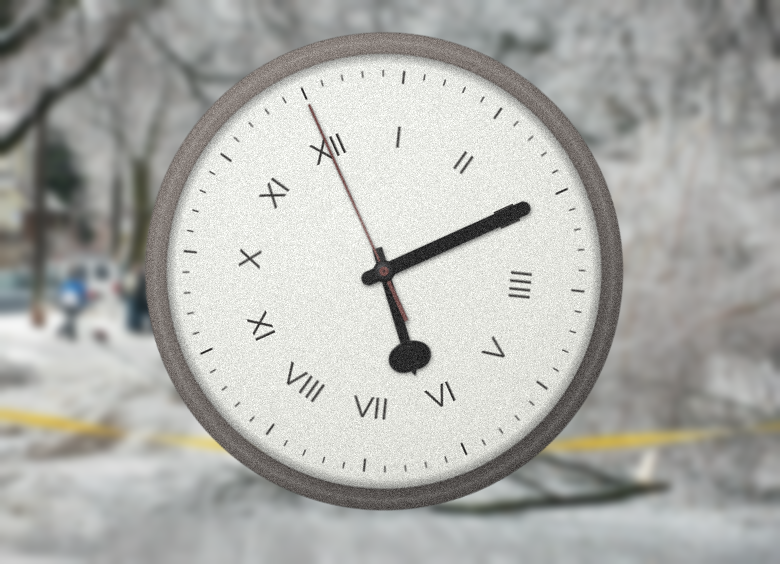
6:15:00
